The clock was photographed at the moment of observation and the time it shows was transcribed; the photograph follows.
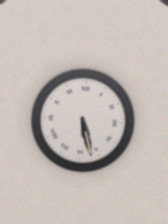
5:27
